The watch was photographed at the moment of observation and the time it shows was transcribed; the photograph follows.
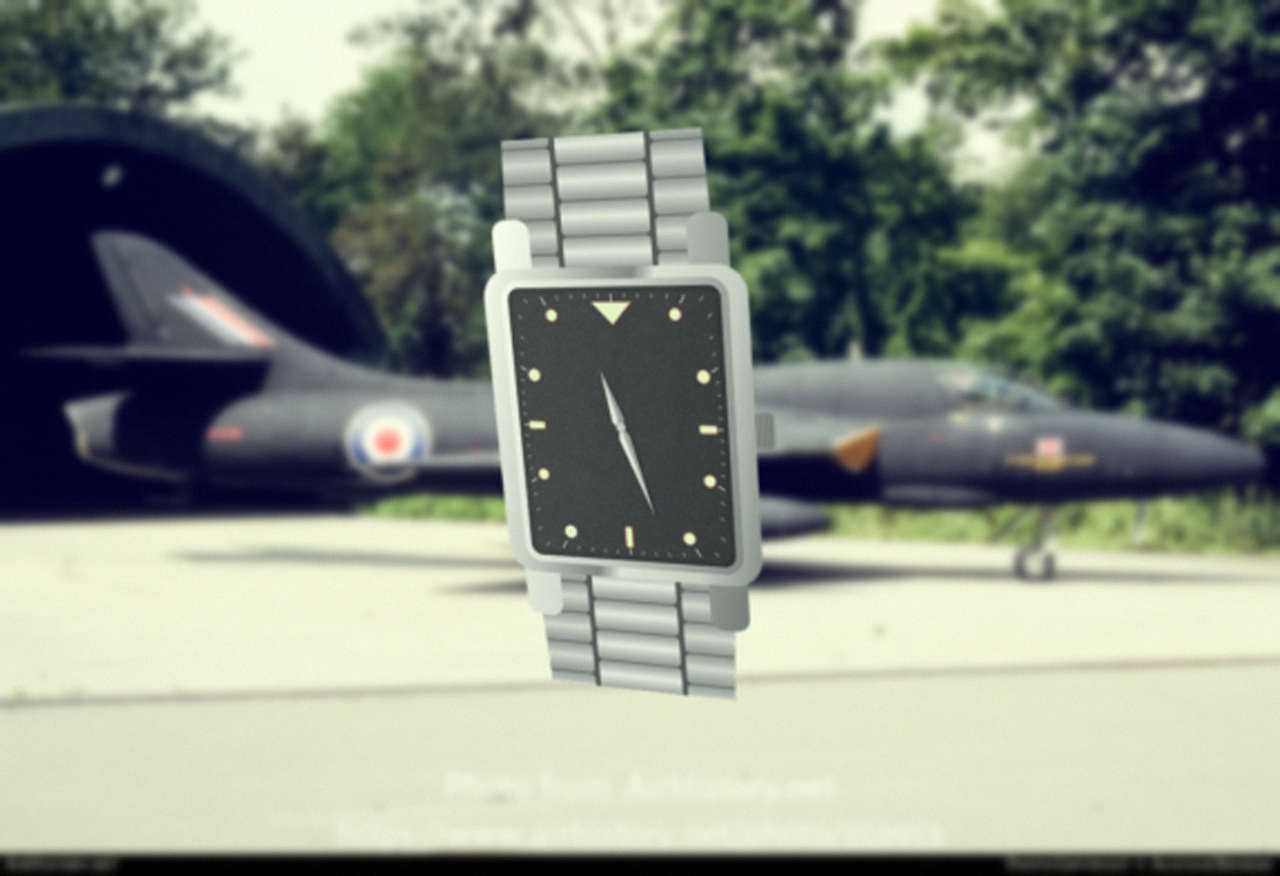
11:27
